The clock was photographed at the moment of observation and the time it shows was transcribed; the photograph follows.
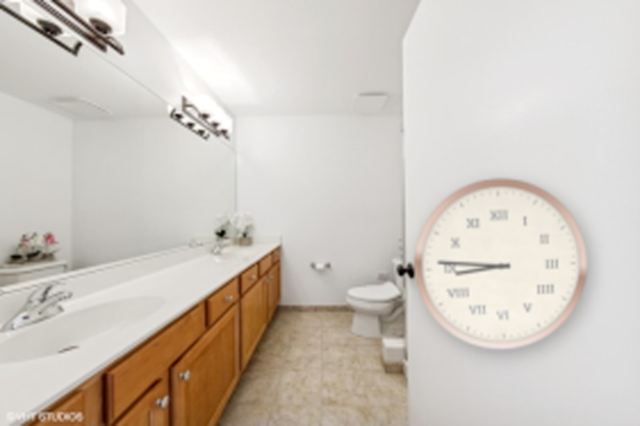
8:46
